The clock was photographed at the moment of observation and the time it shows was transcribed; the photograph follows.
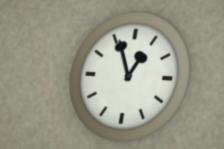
12:56
